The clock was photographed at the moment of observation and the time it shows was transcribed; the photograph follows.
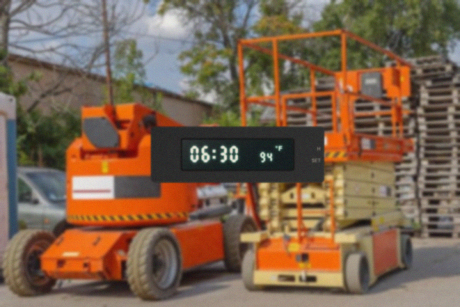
6:30
